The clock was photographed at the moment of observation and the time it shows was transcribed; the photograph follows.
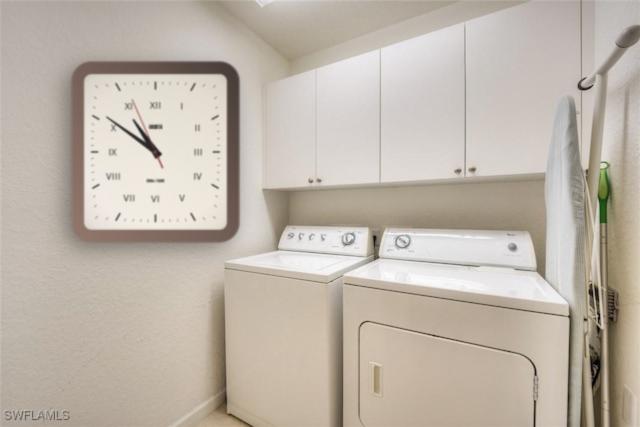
10:50:56
